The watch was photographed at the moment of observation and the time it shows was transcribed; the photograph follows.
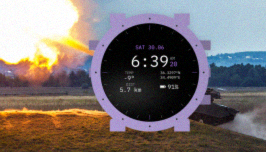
6:39
